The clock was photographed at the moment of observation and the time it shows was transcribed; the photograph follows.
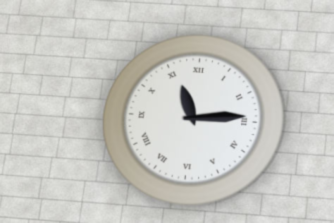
11:14
